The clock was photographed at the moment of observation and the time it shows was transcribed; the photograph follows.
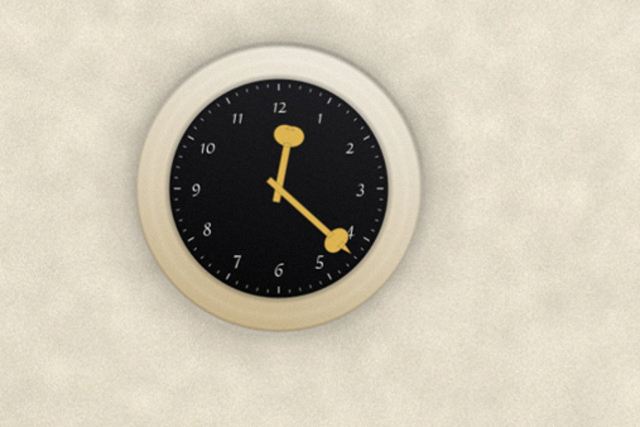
12:22
